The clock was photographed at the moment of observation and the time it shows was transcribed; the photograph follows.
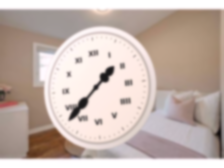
1:38
